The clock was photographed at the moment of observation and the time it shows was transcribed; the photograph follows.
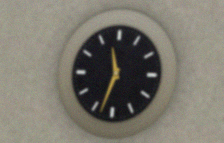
11:33
